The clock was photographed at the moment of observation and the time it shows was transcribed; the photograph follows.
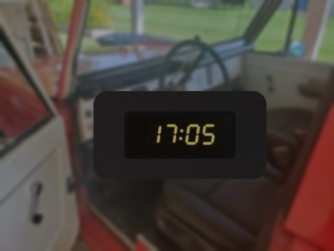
17:05
